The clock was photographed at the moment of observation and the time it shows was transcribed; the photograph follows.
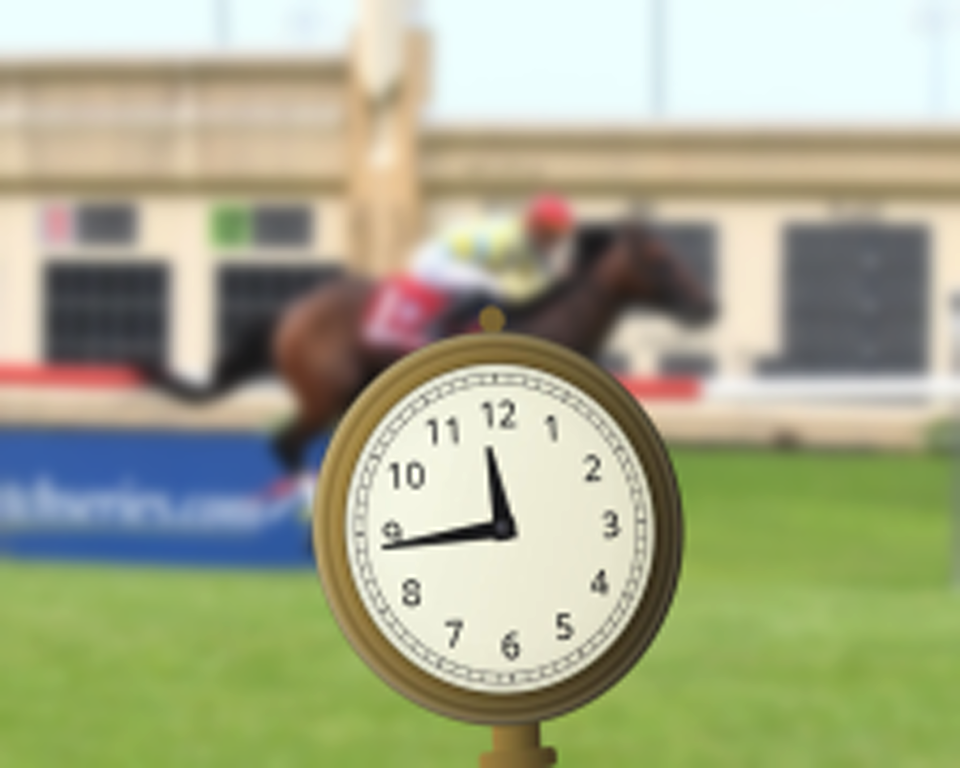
11:44
